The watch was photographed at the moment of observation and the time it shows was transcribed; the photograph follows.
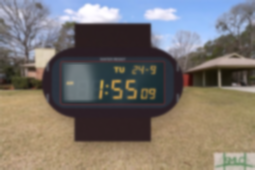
1:55
